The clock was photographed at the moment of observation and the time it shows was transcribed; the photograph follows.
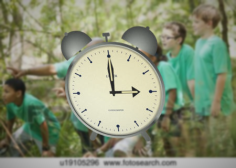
3:00
